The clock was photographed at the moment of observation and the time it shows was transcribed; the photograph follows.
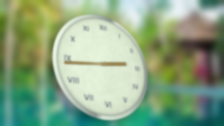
2:44
